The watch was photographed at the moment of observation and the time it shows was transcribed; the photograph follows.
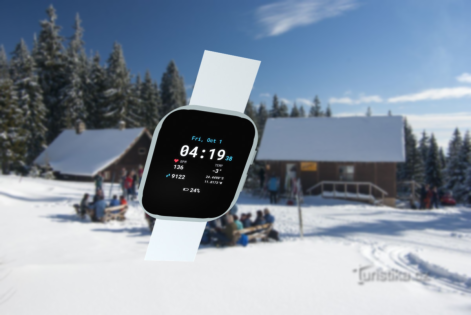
4:19
